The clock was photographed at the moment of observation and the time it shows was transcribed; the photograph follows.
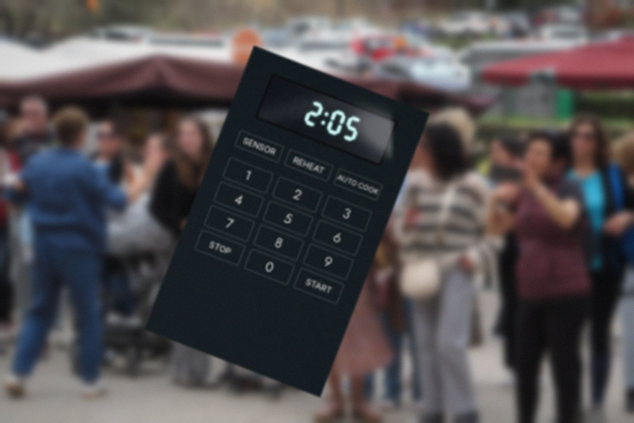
2:05
